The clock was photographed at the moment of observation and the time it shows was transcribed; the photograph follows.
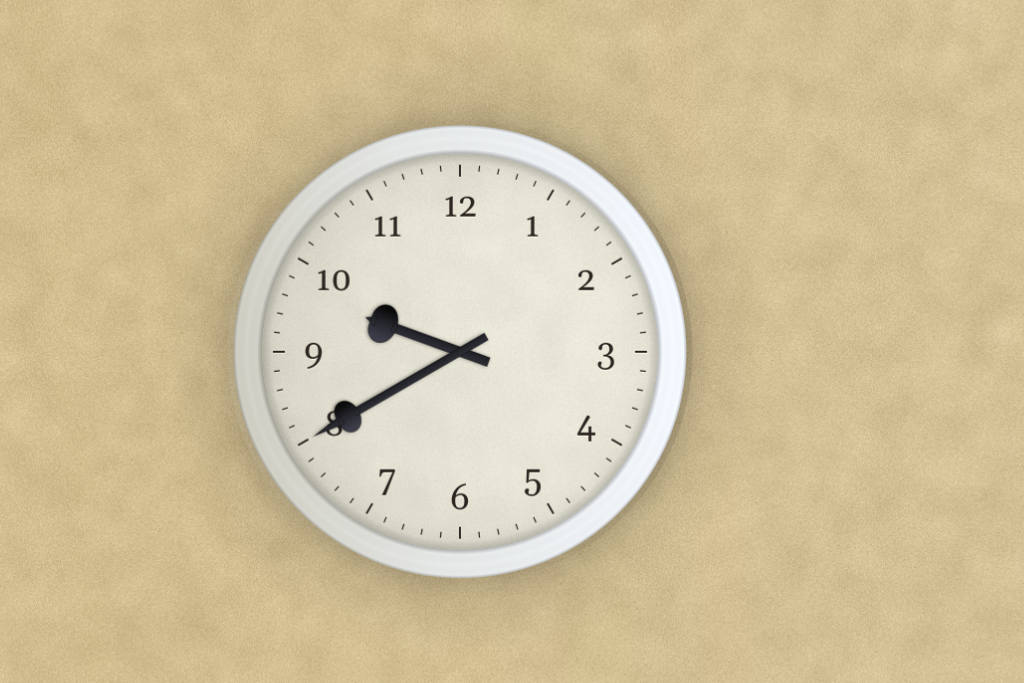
9:40
